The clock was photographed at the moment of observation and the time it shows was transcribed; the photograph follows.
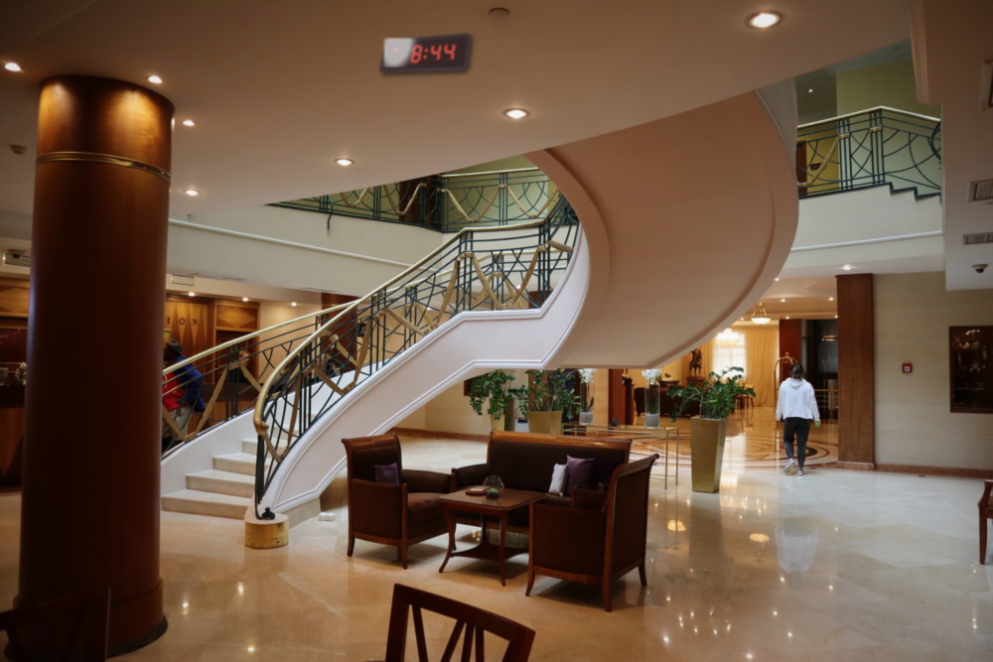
8:44
